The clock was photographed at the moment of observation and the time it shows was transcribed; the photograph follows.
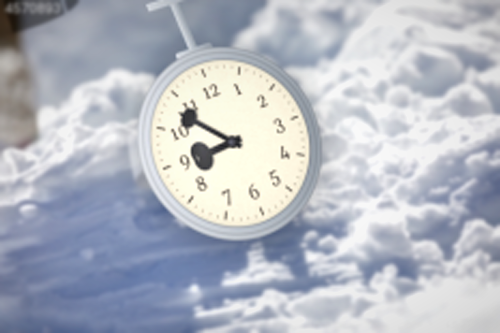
8:53
